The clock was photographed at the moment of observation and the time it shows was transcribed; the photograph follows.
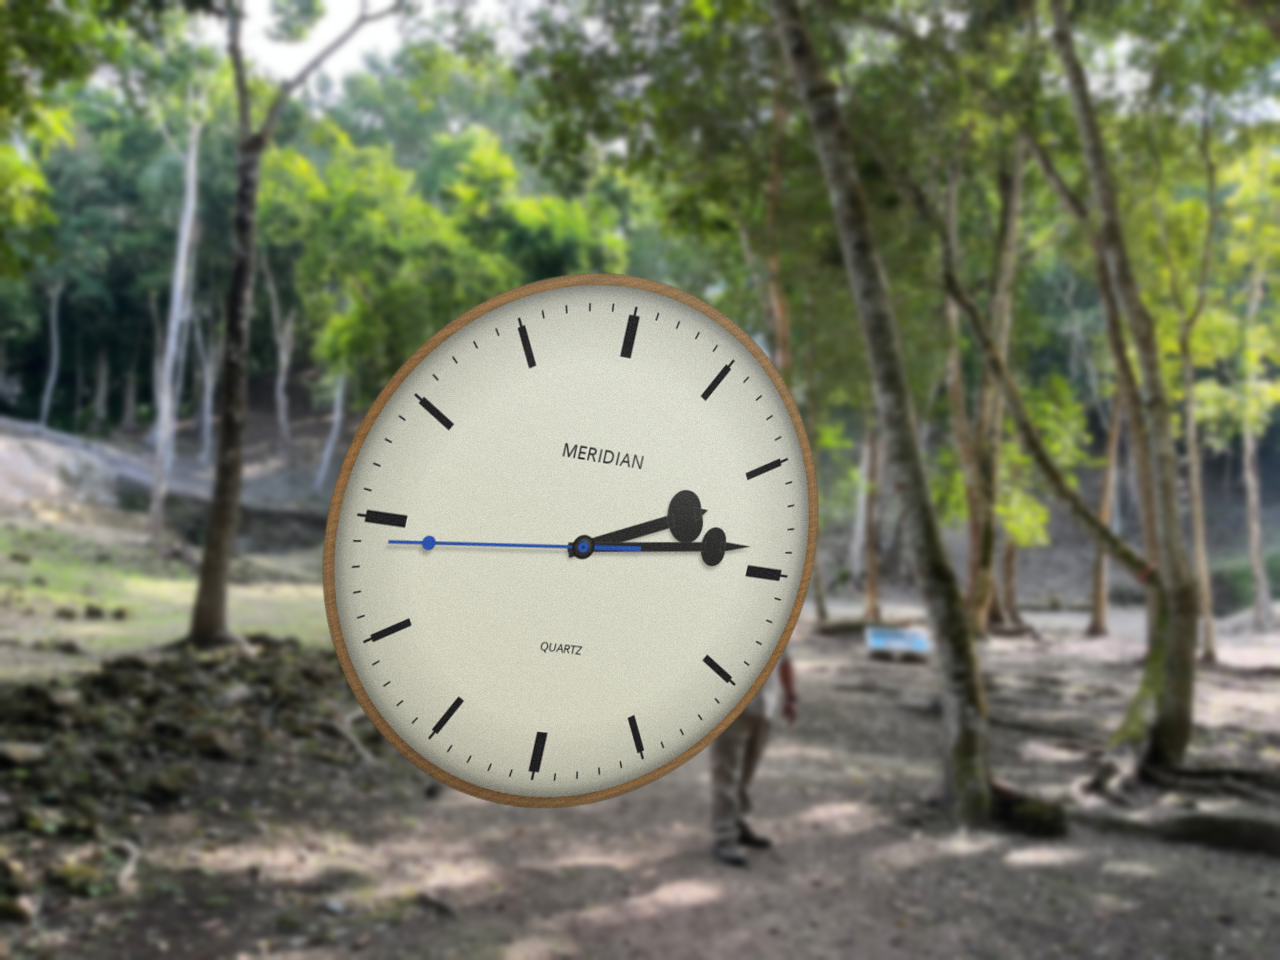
2:13:44
